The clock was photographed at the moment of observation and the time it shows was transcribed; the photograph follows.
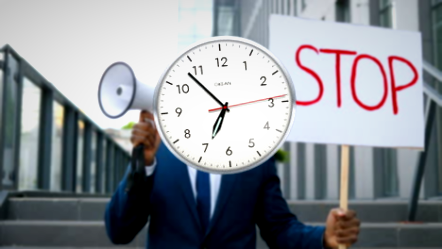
6:53:14
